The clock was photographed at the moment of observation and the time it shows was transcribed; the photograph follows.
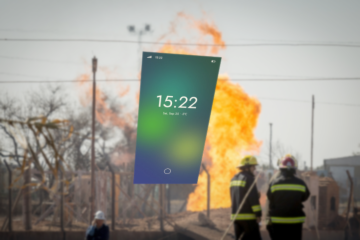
15:22
